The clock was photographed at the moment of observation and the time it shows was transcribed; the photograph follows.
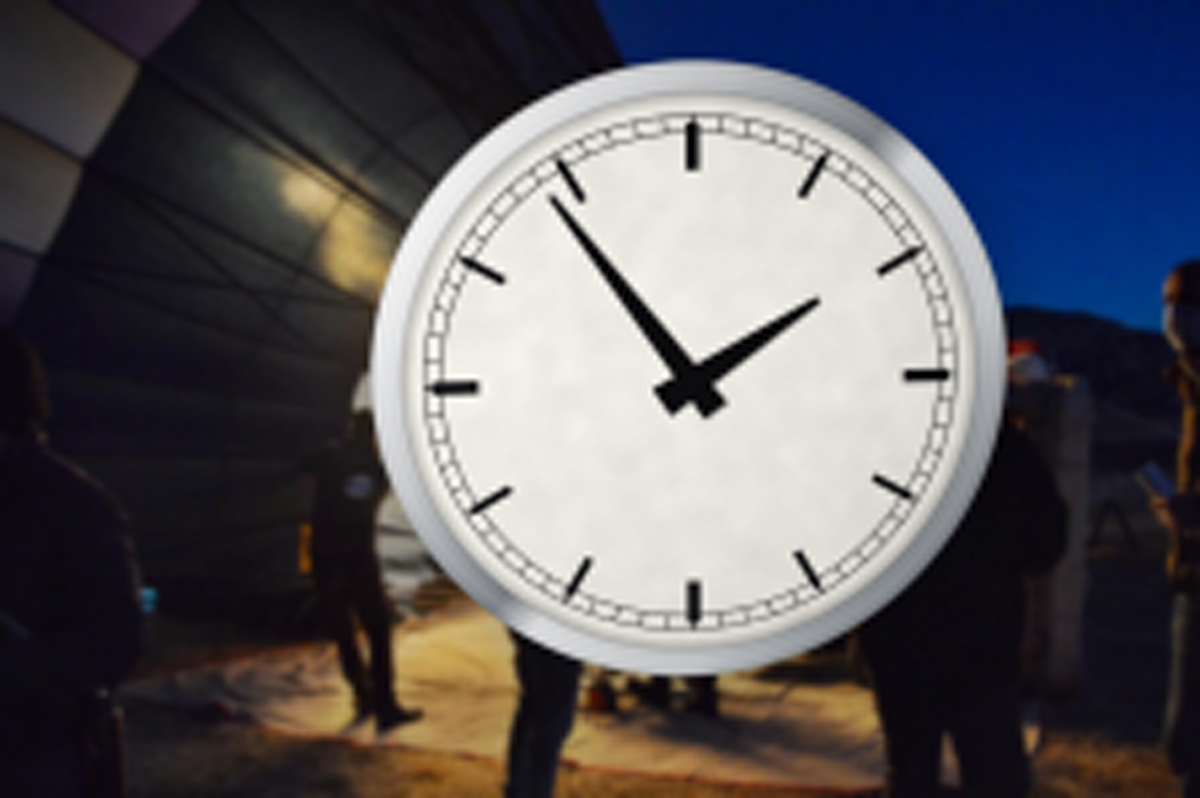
1:54
